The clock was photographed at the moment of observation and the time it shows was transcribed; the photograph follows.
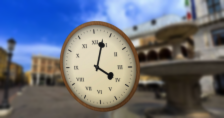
4:03
